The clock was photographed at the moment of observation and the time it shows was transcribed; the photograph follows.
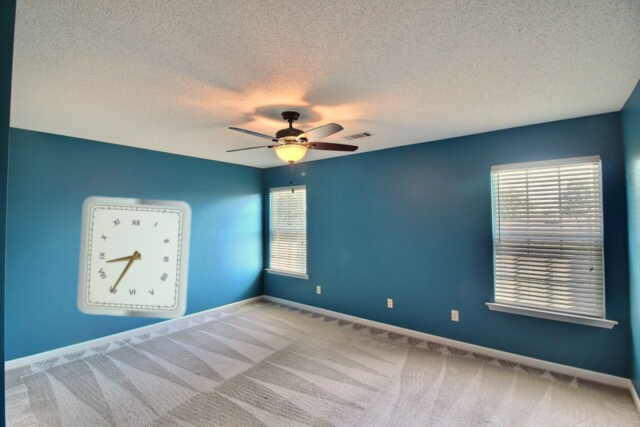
8:35
